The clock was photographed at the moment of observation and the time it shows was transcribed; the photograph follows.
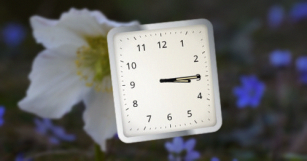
3:15
